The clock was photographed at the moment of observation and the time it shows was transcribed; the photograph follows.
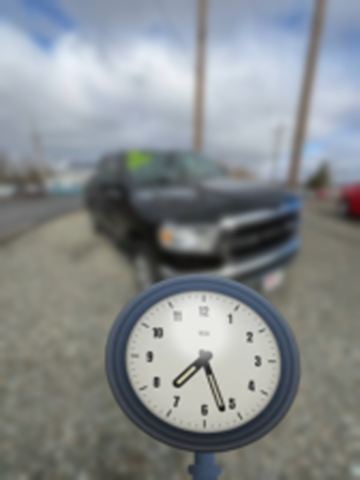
7:27
